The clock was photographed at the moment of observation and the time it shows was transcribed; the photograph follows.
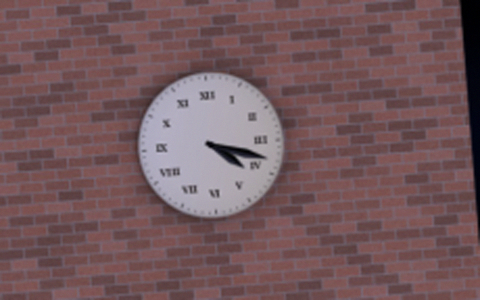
4:18
